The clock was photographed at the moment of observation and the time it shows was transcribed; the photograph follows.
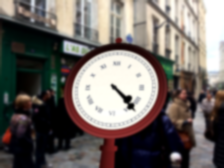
4:23
